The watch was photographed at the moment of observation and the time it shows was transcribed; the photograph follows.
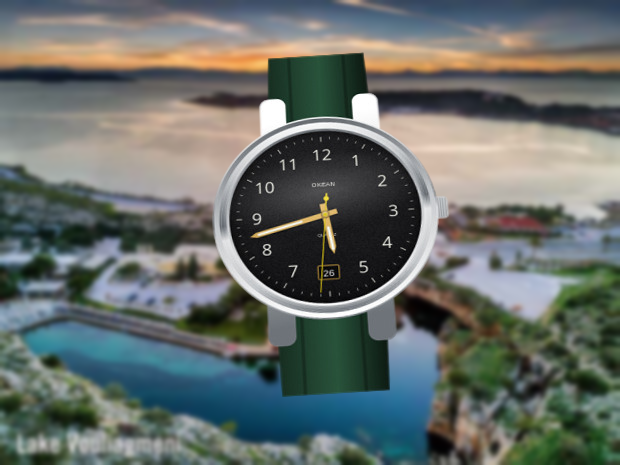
5:42:31
